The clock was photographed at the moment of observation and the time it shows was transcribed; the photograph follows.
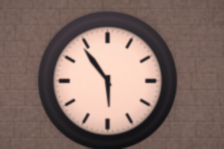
5:54
